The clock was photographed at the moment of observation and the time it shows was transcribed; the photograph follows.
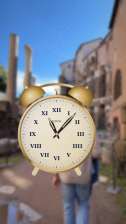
11:07
